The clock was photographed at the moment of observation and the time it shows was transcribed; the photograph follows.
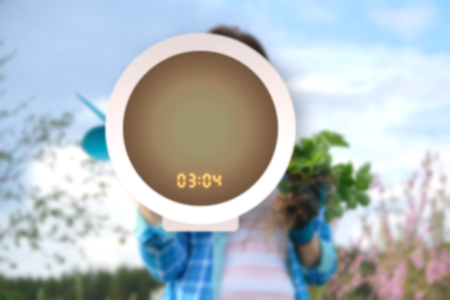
3:04
